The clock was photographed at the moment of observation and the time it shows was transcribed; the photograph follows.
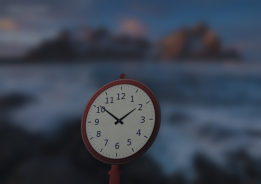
1:51
